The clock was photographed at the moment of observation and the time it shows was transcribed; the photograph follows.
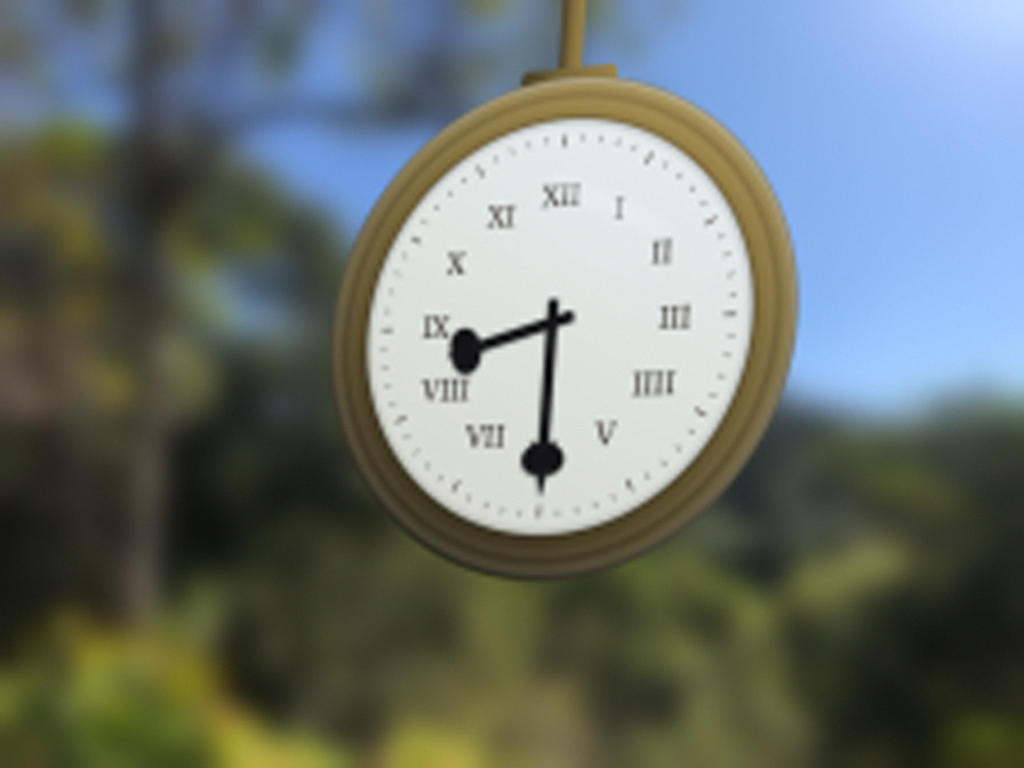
8:30
